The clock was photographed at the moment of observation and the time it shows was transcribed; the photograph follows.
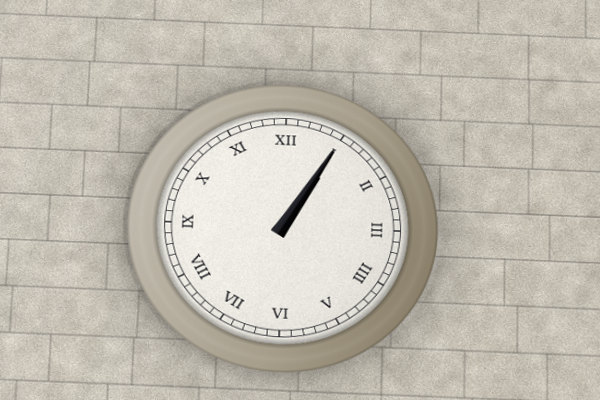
1:05
